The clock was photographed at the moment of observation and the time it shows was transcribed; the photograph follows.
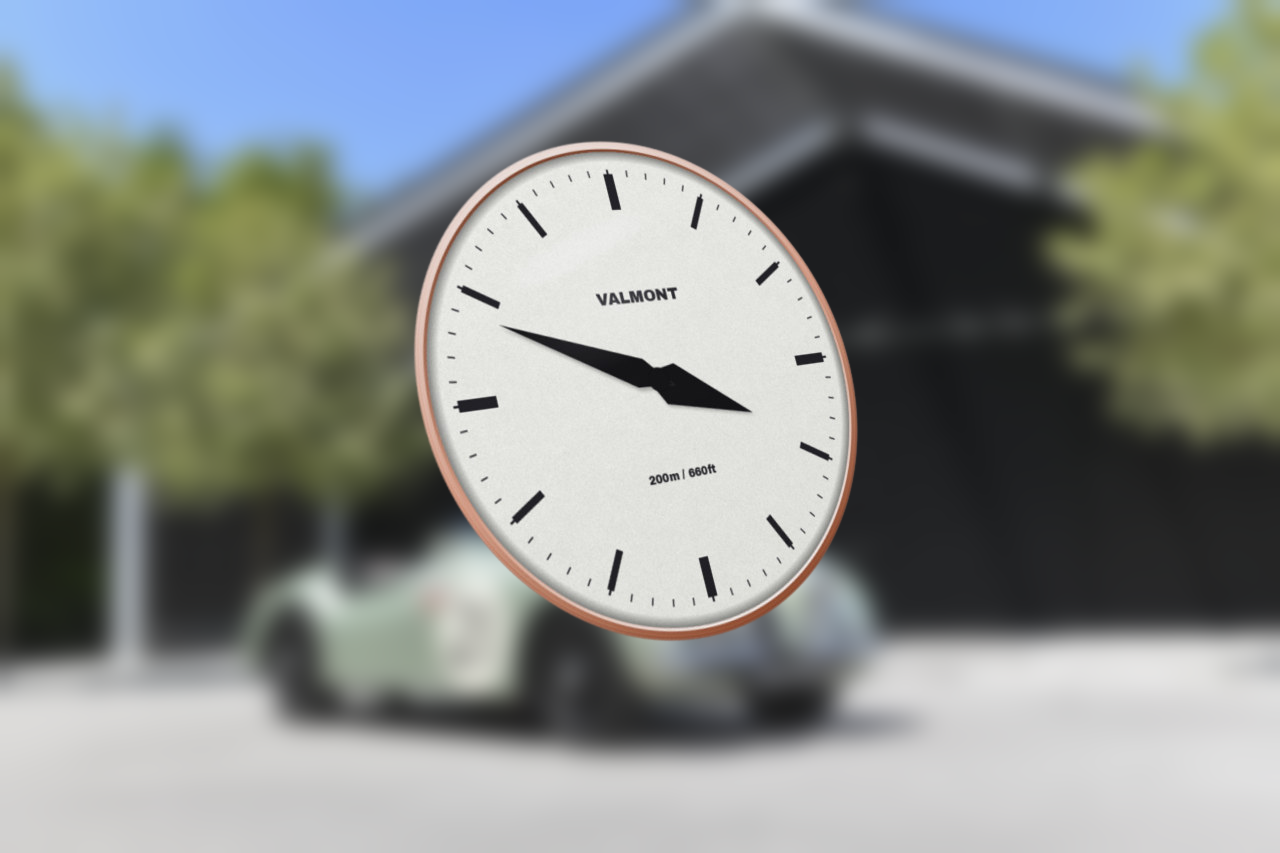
3:49
